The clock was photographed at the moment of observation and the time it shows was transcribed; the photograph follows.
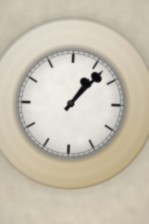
1:07
